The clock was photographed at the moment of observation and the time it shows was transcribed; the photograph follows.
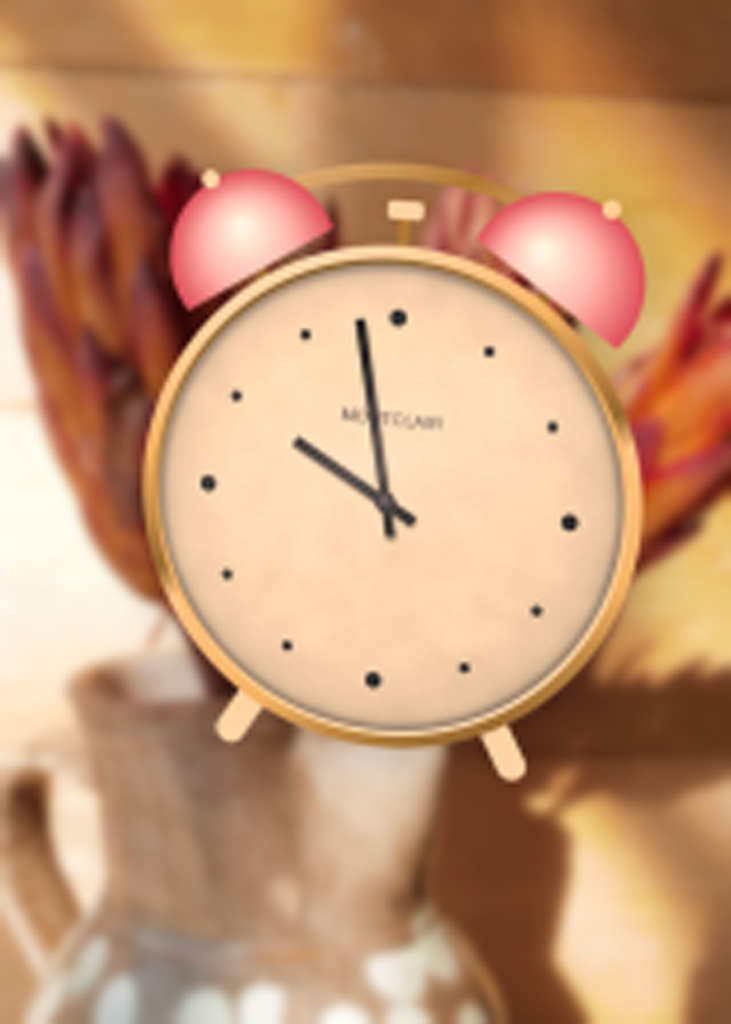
9:58
